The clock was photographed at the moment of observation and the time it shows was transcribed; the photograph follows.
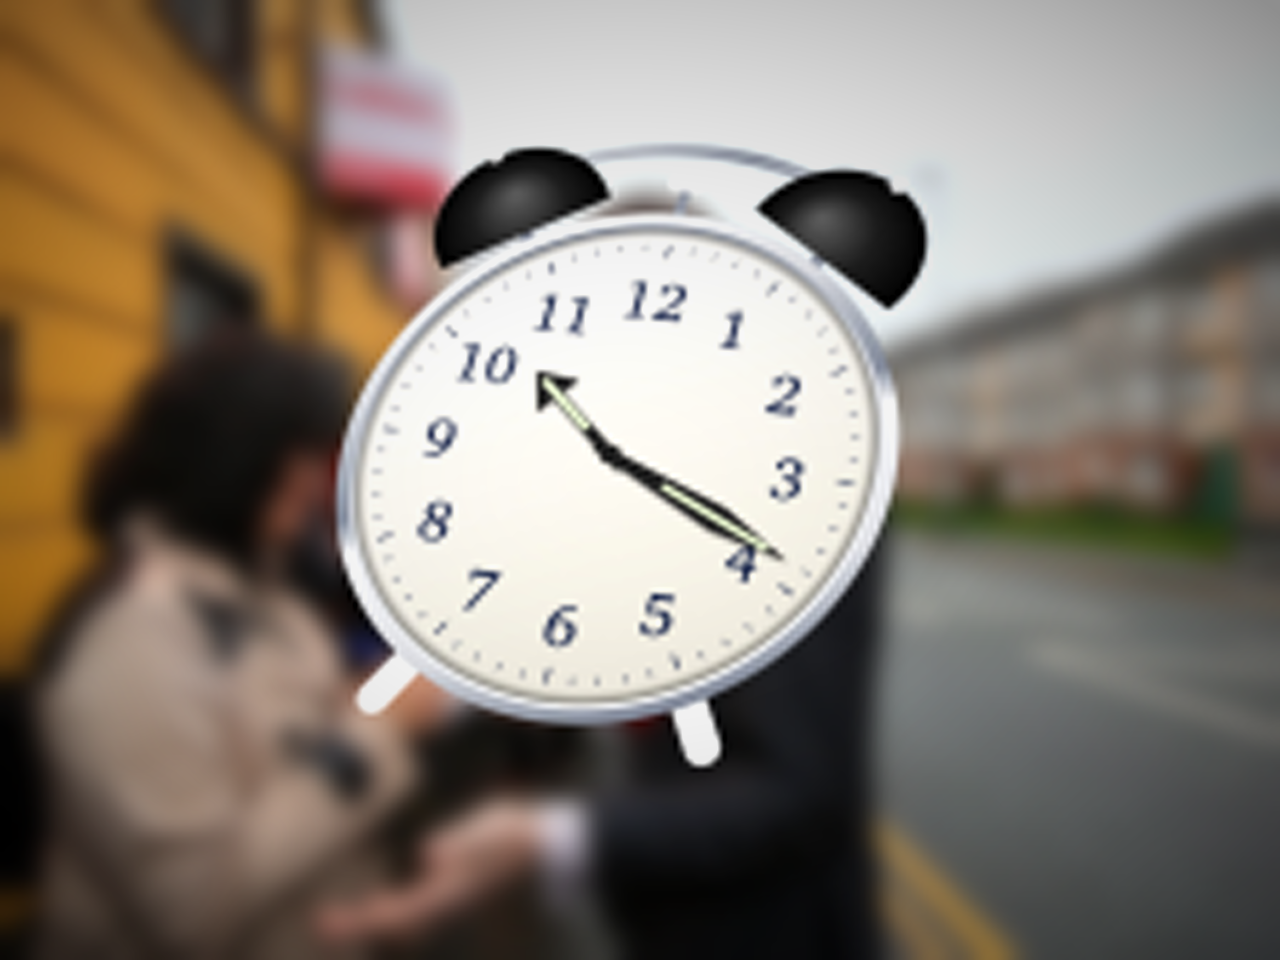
10:19
